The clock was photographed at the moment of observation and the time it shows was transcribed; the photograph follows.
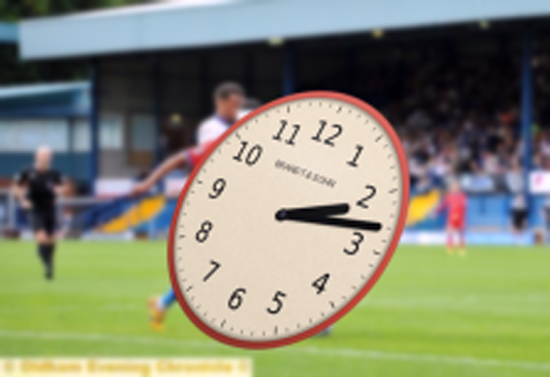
2:13
